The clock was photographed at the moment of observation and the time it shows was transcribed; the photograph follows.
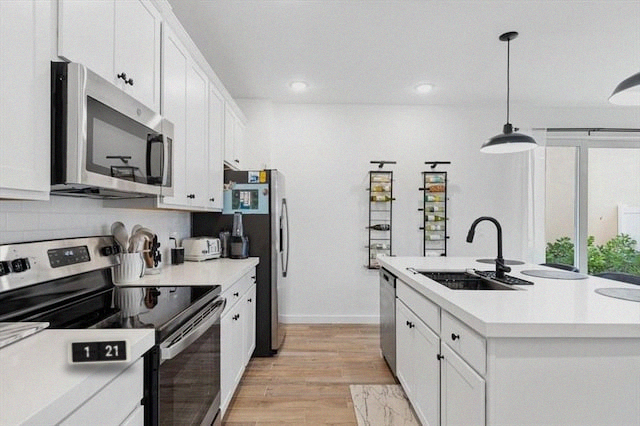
1:21
